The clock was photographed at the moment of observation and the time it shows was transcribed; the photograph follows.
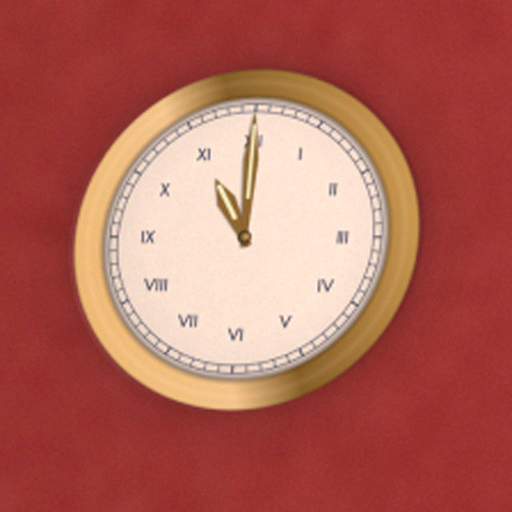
11:00
